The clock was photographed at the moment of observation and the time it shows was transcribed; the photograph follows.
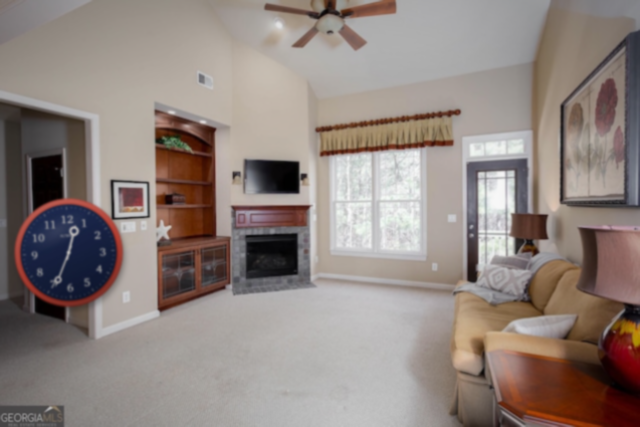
12:34
